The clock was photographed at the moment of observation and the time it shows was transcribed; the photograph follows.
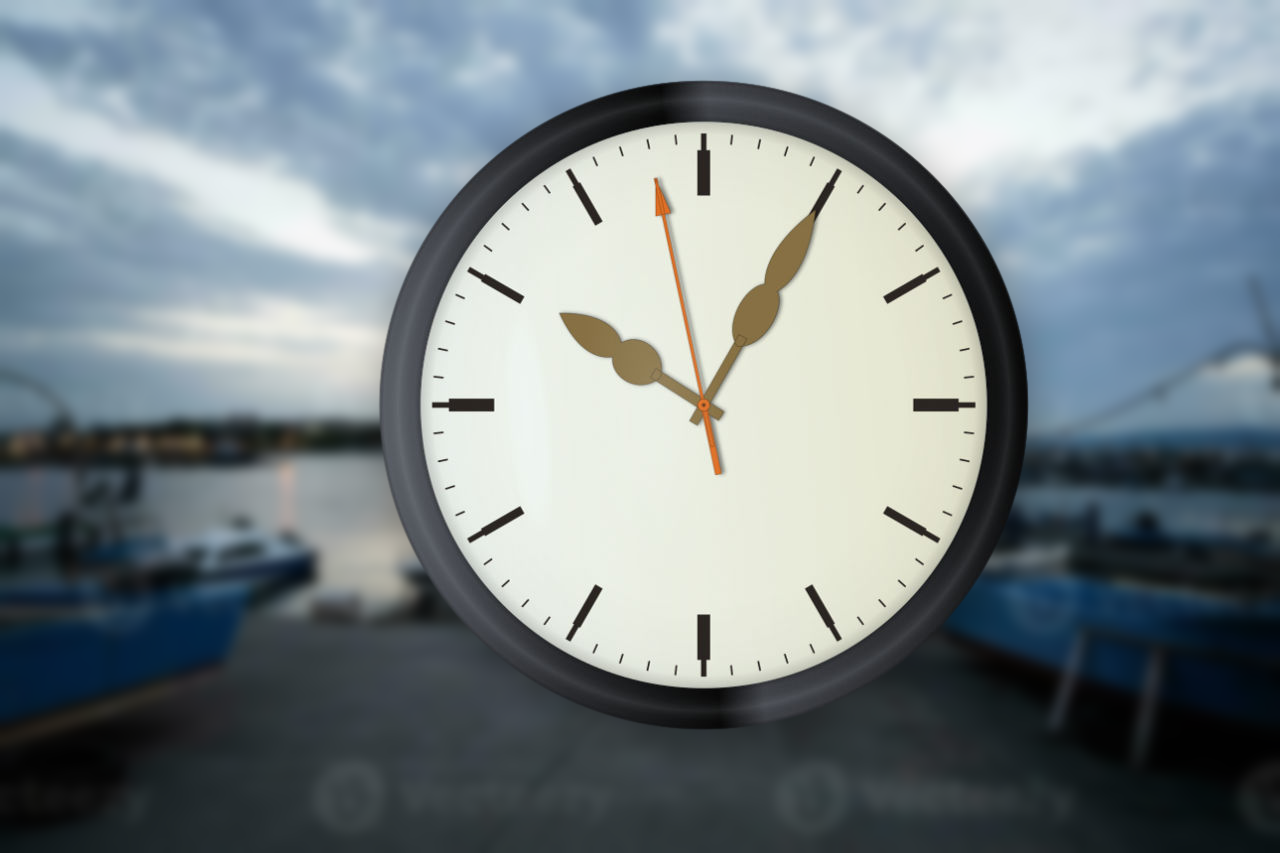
10:04:58
